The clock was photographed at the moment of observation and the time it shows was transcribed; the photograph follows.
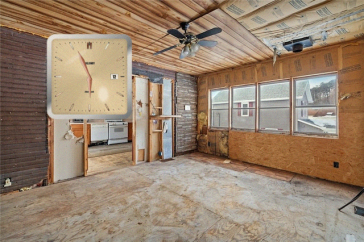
5:56
